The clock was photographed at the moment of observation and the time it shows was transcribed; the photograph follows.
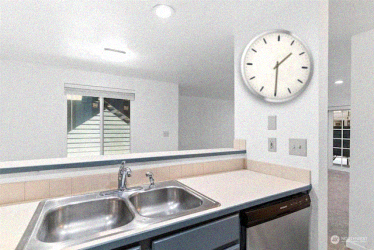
1:30
